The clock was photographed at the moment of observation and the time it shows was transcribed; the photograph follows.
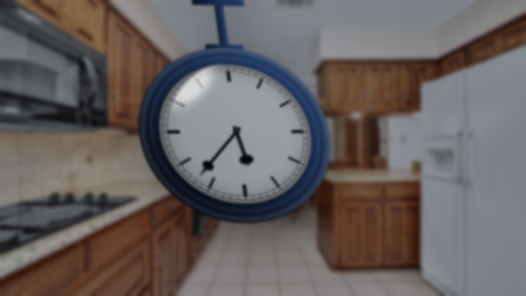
5:37
